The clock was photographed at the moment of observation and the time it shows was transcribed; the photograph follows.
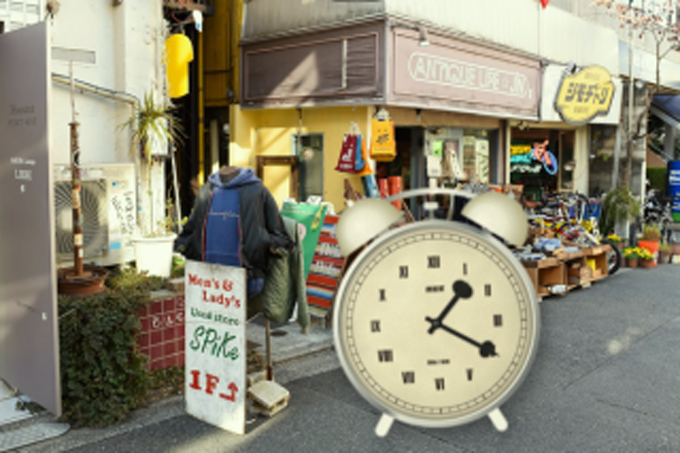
1:20
